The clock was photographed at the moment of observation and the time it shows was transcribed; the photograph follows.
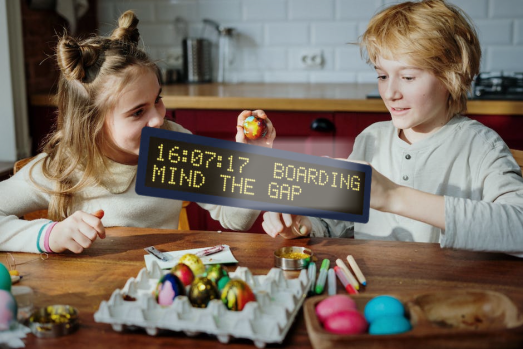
16:07:17
